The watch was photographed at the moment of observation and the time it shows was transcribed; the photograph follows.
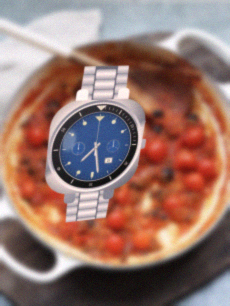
7:28
